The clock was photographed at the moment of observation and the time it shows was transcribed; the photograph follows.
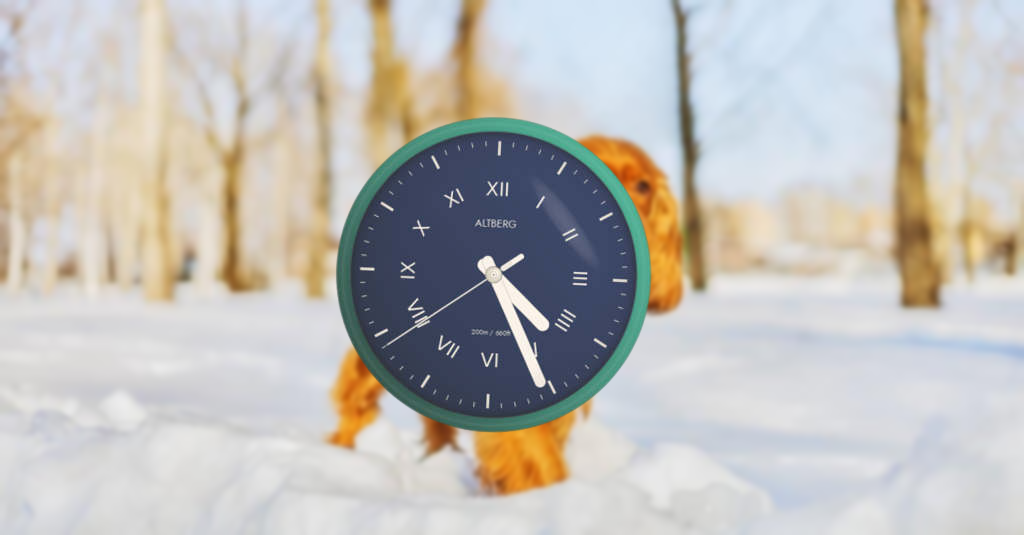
4:25:39
